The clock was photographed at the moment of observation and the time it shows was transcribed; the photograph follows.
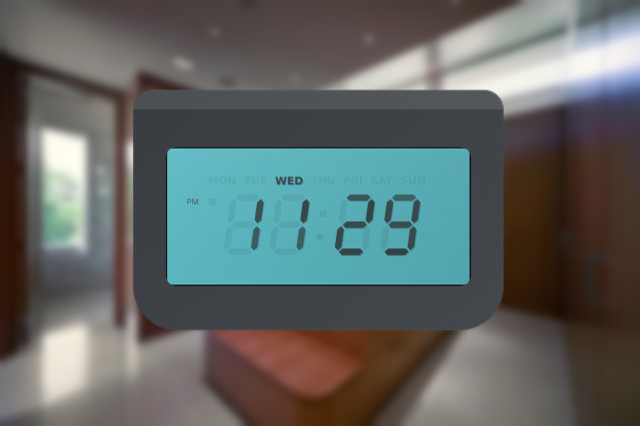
11:29
